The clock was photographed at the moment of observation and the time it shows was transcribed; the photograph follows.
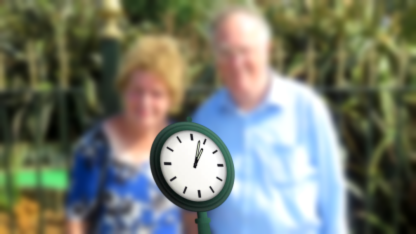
1:03
